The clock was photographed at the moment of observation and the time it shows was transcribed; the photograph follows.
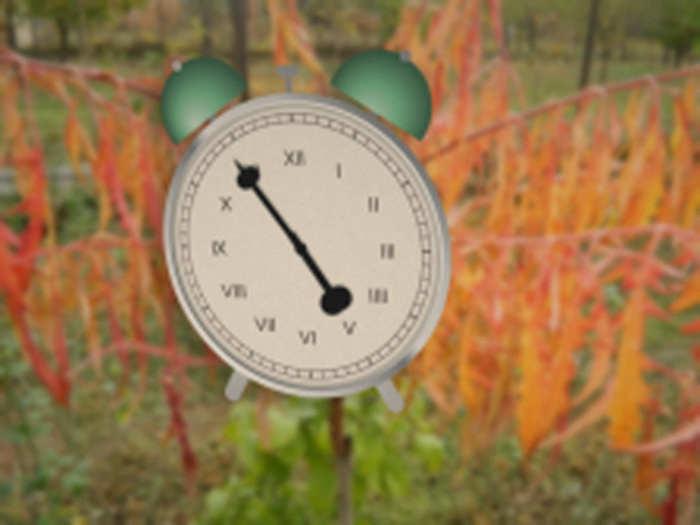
4:54
